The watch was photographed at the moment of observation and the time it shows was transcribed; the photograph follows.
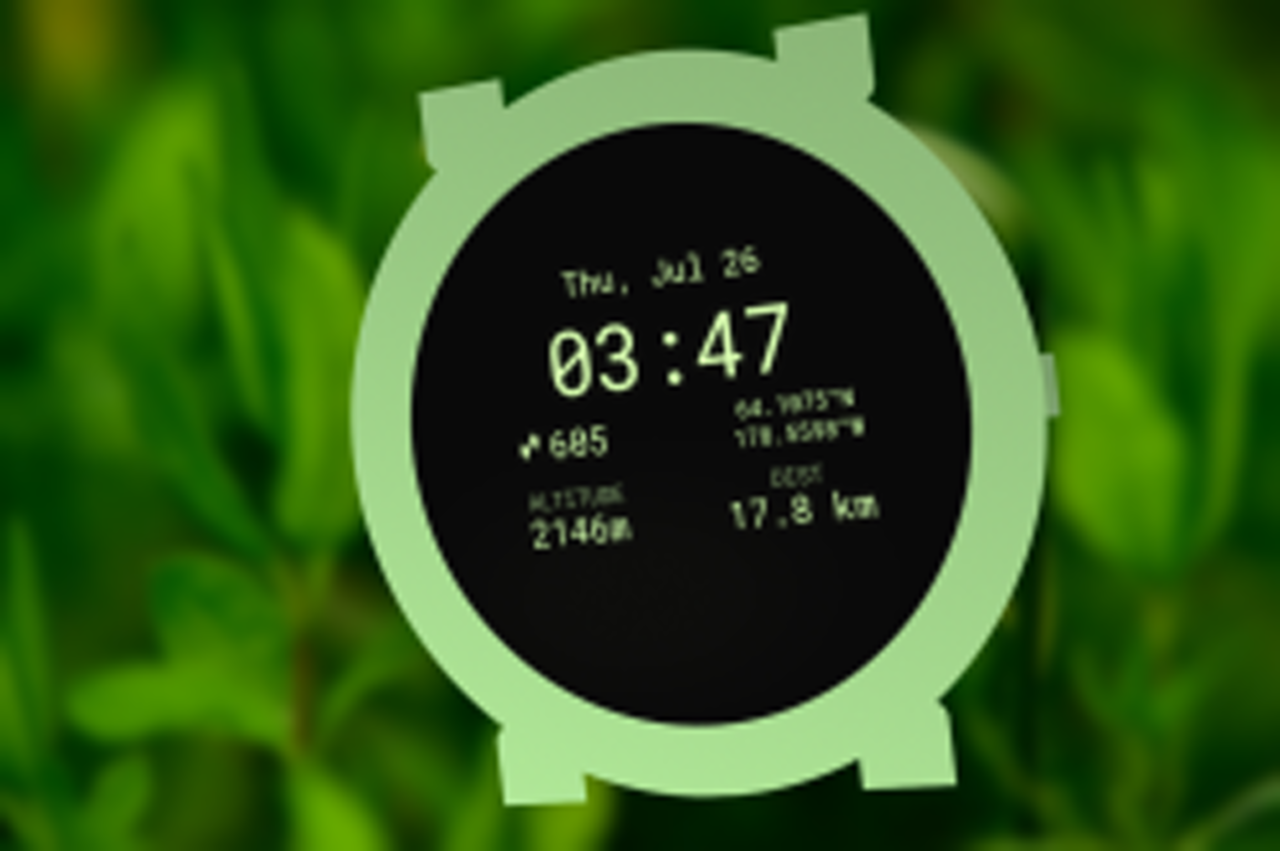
3:47
